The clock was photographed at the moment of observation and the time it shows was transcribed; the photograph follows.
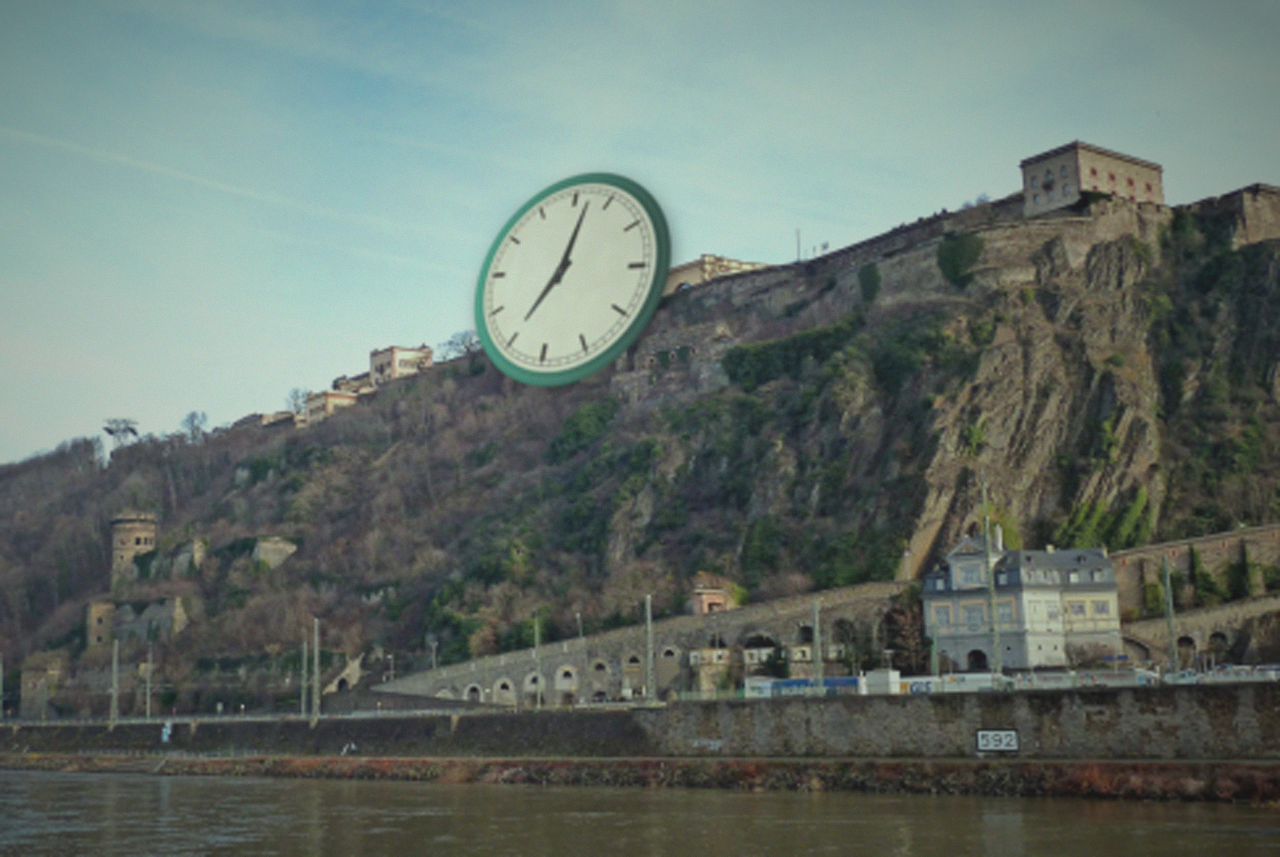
7:02
